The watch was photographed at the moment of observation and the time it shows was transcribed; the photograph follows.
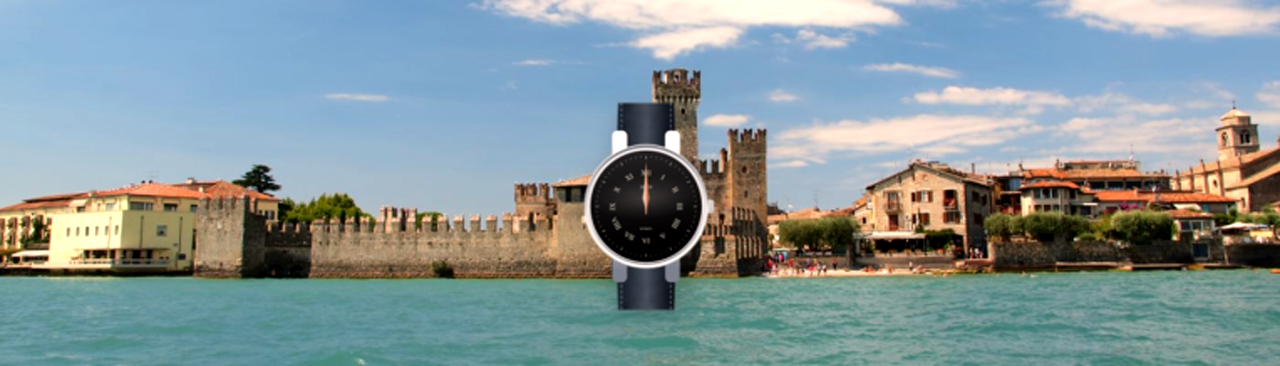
12:00
